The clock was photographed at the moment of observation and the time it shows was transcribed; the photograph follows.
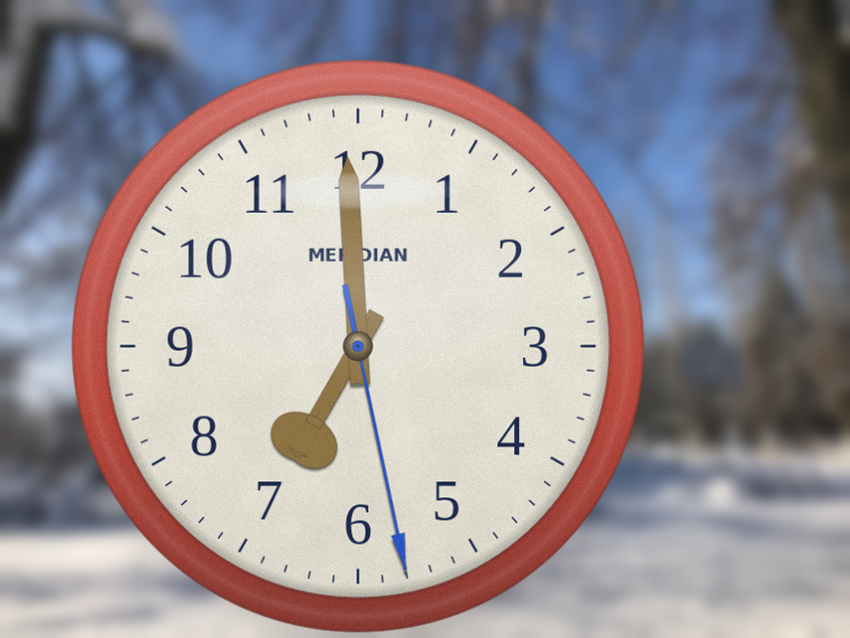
6:59:28
